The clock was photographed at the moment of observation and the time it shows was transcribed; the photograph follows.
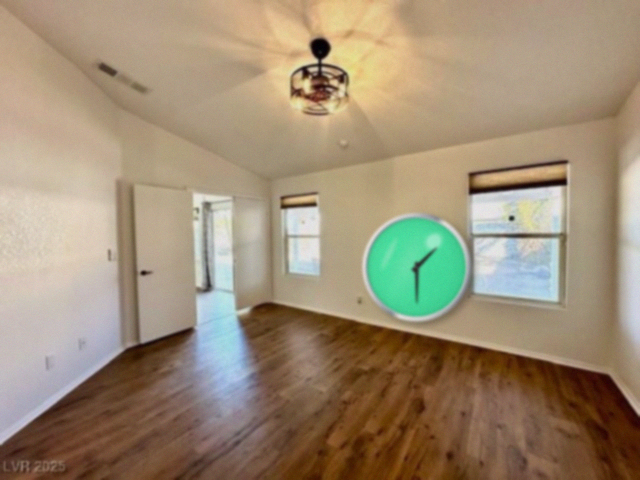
1:30
